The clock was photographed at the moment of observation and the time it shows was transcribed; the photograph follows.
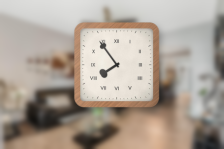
7:54
